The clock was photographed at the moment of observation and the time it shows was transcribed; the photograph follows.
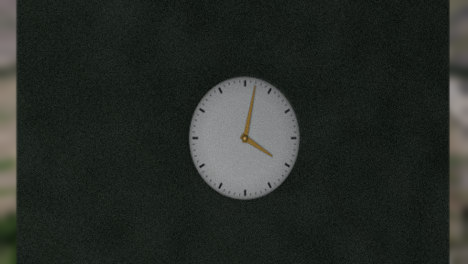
4:02
